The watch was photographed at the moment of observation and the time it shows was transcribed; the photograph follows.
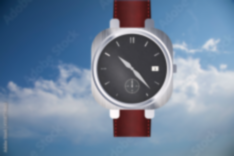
10:23
